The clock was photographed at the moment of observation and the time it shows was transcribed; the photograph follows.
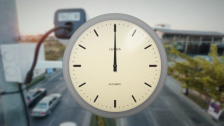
12:00
